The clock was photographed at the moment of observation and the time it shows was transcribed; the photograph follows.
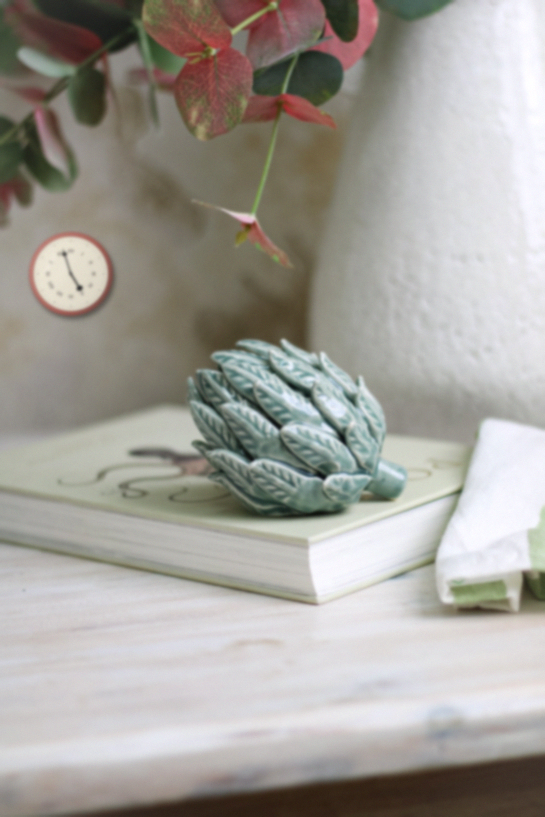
4:57
